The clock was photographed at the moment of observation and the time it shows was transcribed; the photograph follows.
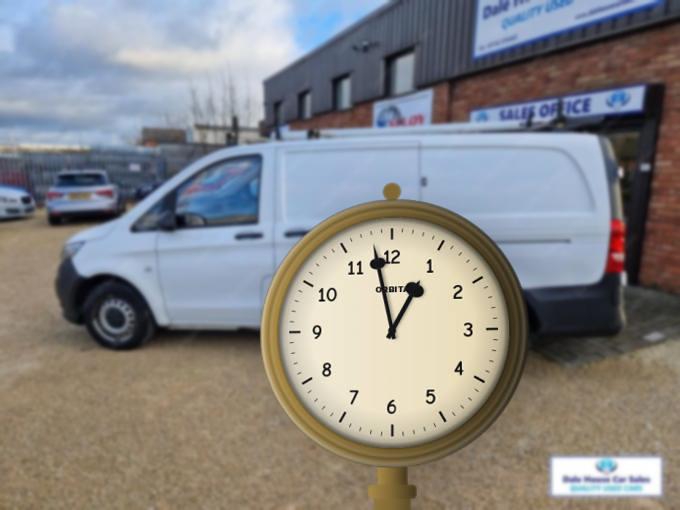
12:58
